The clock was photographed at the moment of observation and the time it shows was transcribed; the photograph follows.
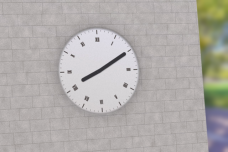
8:10
